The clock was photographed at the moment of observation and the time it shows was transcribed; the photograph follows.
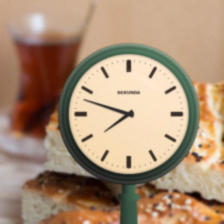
7:48
